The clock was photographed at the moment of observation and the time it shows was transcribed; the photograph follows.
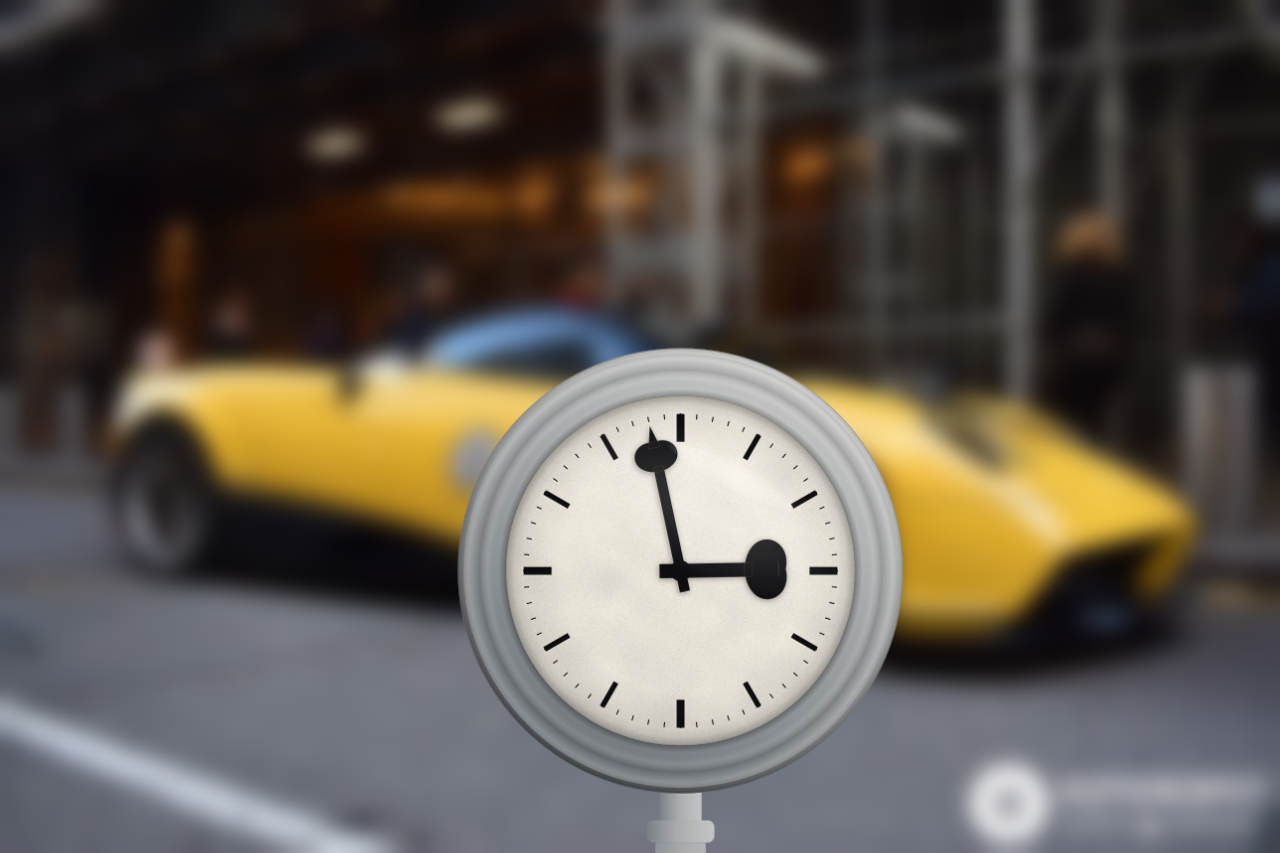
2:58
